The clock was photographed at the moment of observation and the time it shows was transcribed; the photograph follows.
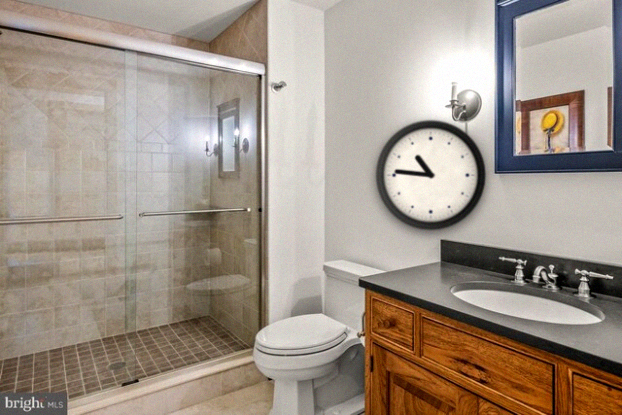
10:46
